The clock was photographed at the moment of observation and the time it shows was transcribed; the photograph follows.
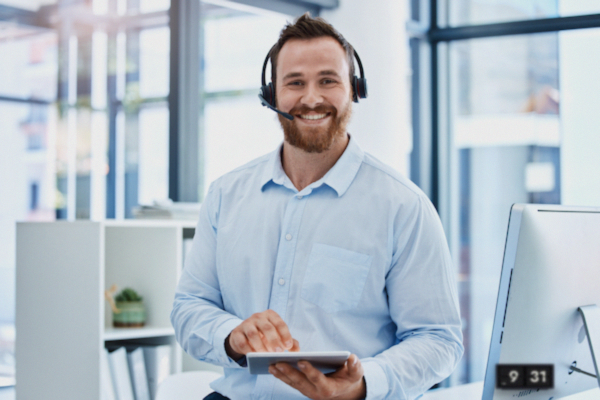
9:31
